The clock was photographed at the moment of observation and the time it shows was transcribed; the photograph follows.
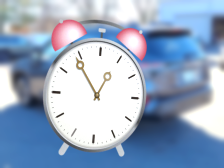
12:54
